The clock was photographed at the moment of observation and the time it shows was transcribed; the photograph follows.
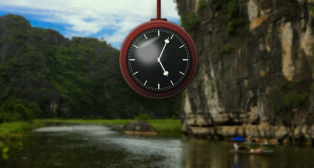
5:04
